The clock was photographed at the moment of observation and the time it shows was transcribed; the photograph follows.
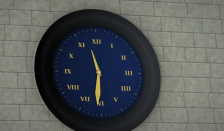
11:31
